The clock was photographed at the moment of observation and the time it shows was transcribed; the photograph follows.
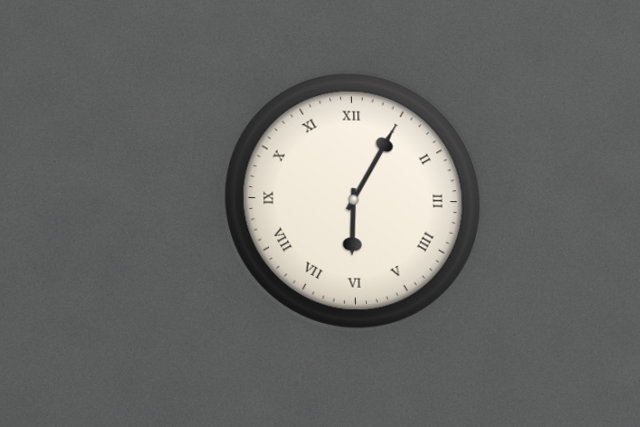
6:05
